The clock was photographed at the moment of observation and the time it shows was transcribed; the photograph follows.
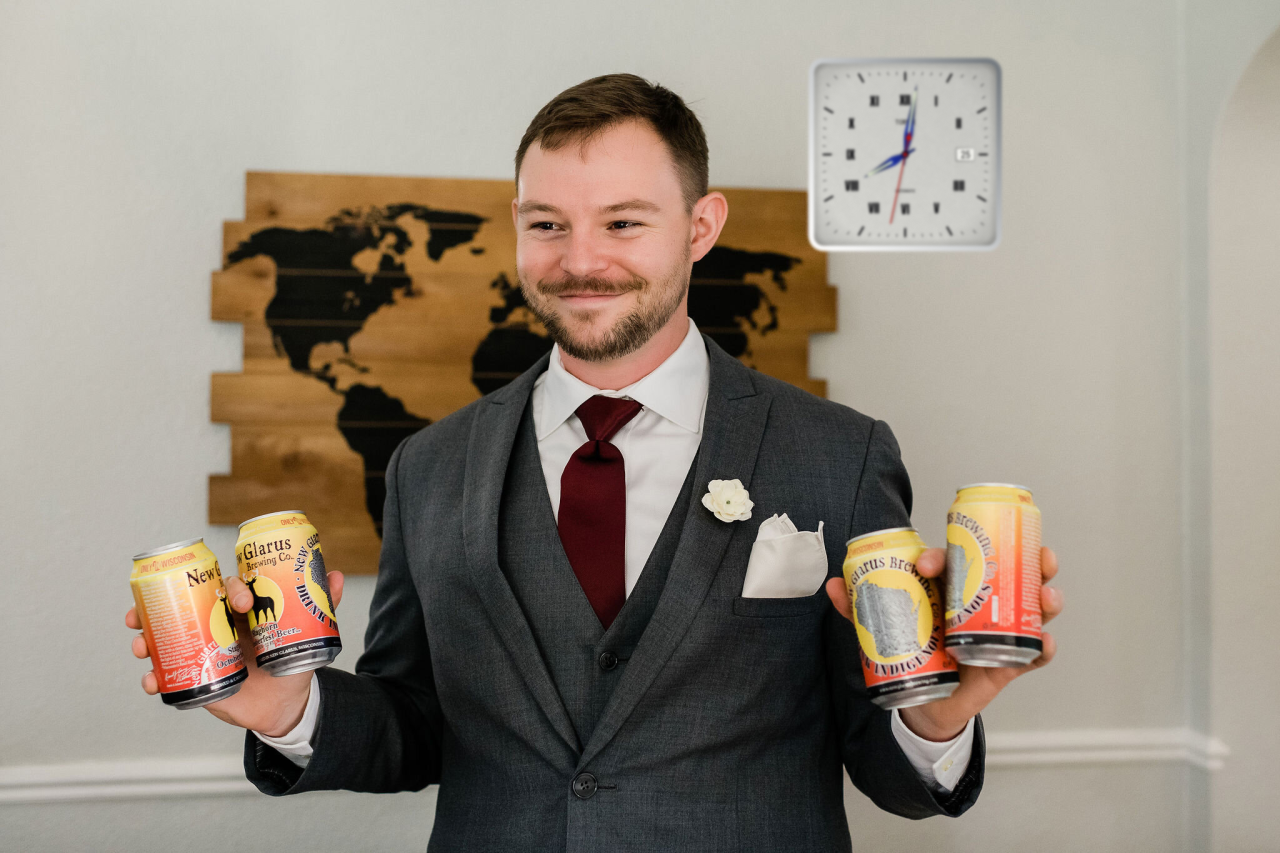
8:01:32
